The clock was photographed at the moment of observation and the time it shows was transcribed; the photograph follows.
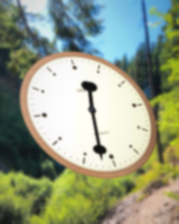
12:32
